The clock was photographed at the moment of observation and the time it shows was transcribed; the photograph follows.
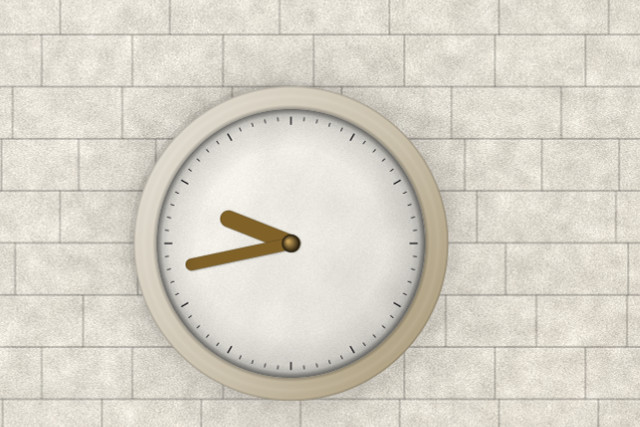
9:43
